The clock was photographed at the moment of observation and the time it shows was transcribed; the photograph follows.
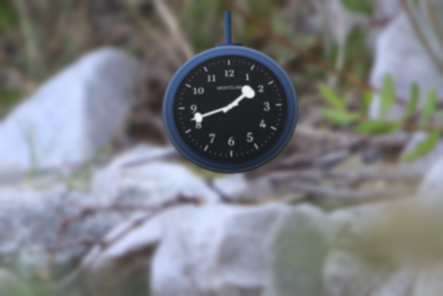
1:42
